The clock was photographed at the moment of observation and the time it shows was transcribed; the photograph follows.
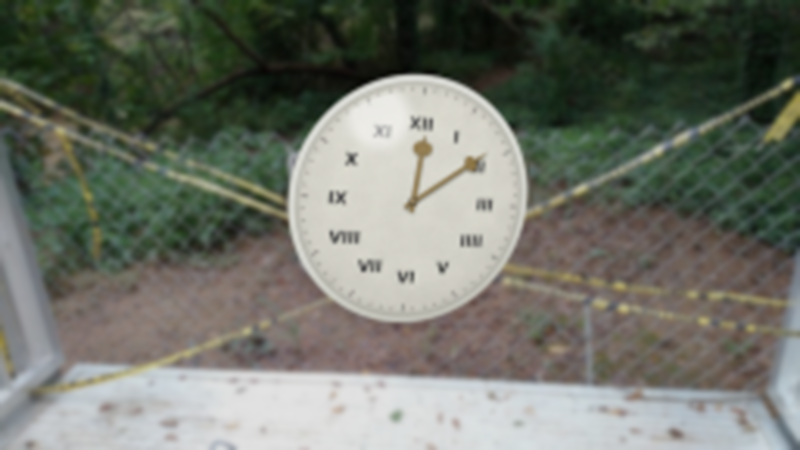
12:09
